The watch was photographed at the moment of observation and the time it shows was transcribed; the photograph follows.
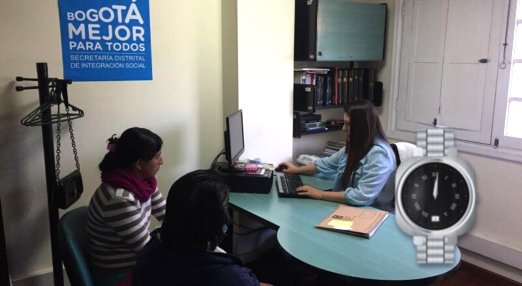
12:01
